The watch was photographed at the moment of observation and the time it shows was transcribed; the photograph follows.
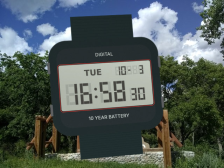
16:58:30
